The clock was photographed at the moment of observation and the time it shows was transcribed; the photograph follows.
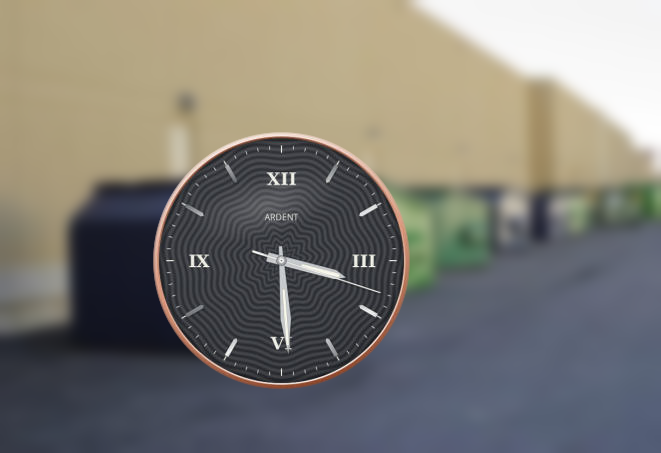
3:29:18
